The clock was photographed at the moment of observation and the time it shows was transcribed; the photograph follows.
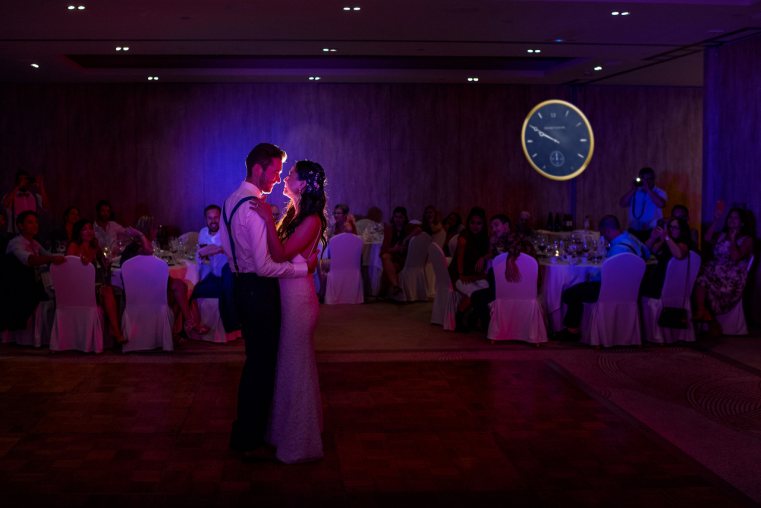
9:50
